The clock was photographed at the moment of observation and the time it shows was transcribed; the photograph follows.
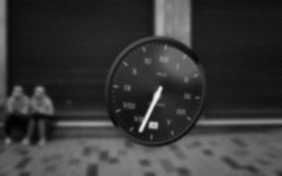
6:33
